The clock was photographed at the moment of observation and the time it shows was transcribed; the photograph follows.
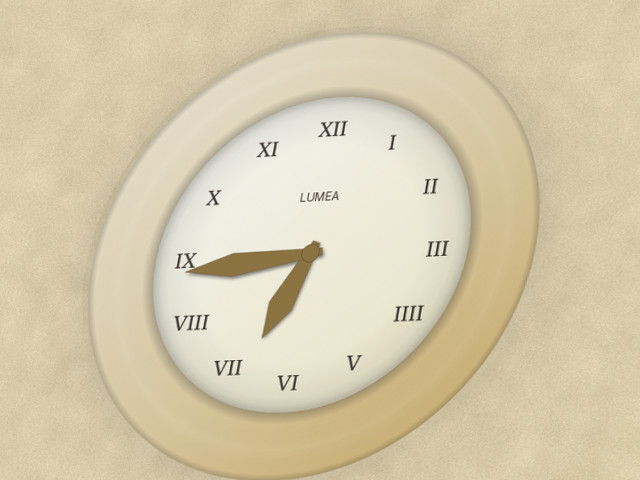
6:44
